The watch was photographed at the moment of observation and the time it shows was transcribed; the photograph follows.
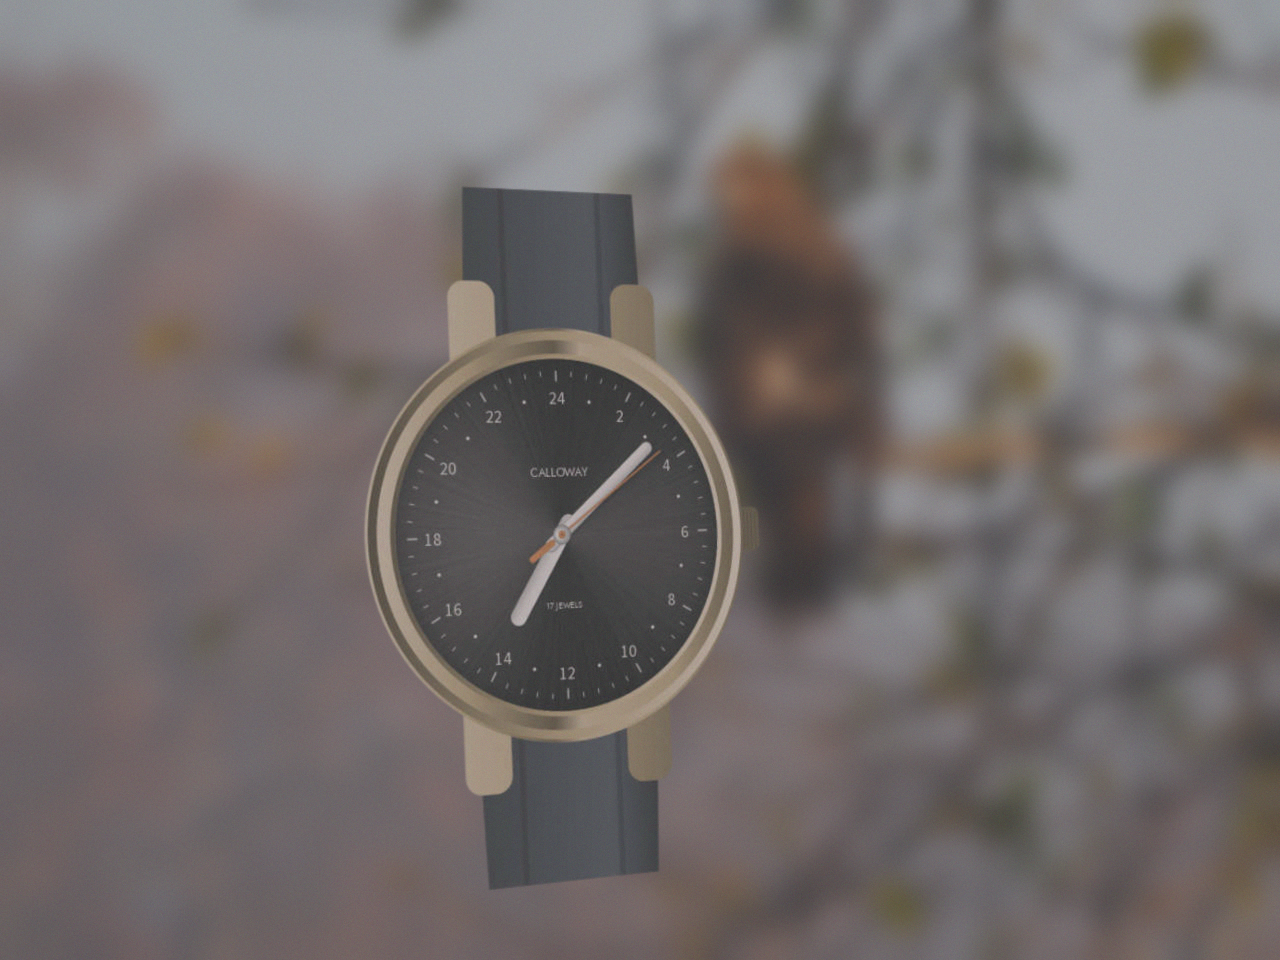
14:08:09
